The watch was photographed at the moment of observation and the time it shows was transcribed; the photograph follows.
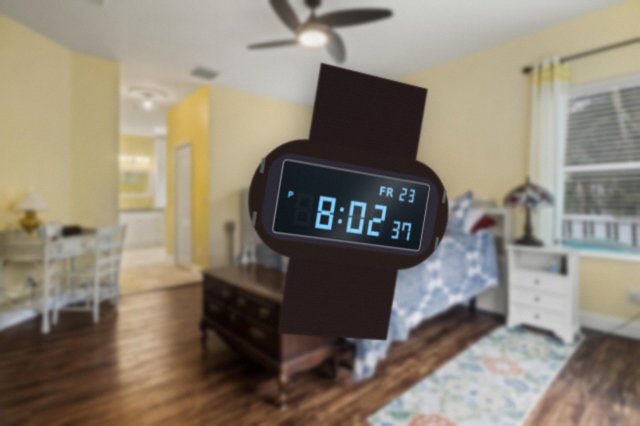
8:02:37
